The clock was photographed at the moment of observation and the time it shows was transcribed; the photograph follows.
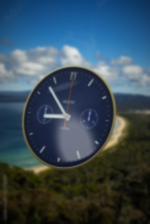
8:53
